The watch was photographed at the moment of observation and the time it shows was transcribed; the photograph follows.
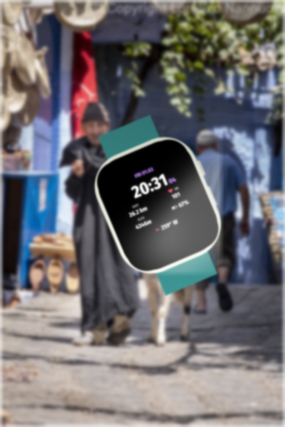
20:31
